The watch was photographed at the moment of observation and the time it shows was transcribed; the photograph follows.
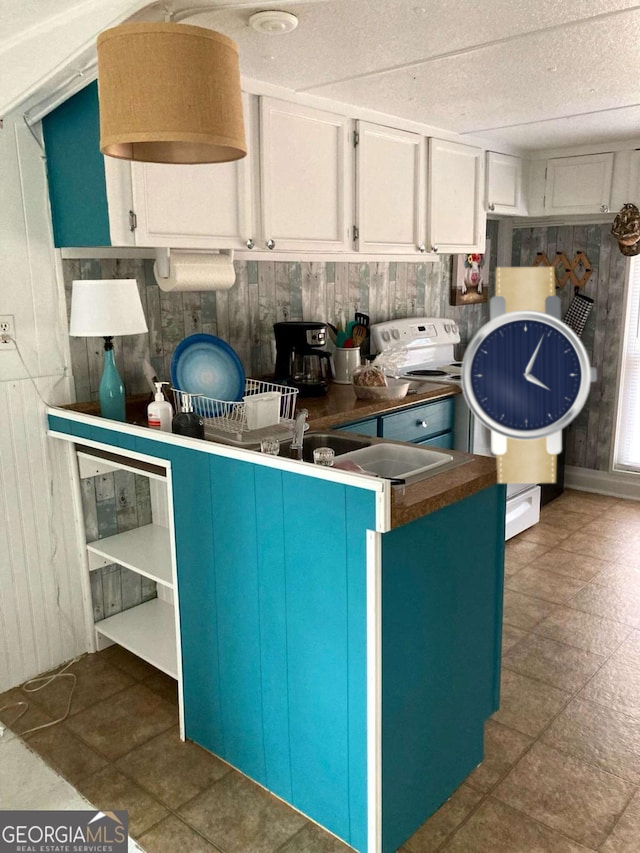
4:04
